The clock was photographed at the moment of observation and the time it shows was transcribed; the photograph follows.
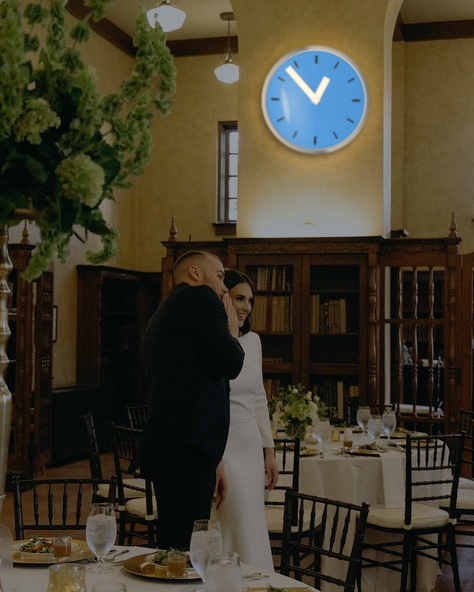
12:53
